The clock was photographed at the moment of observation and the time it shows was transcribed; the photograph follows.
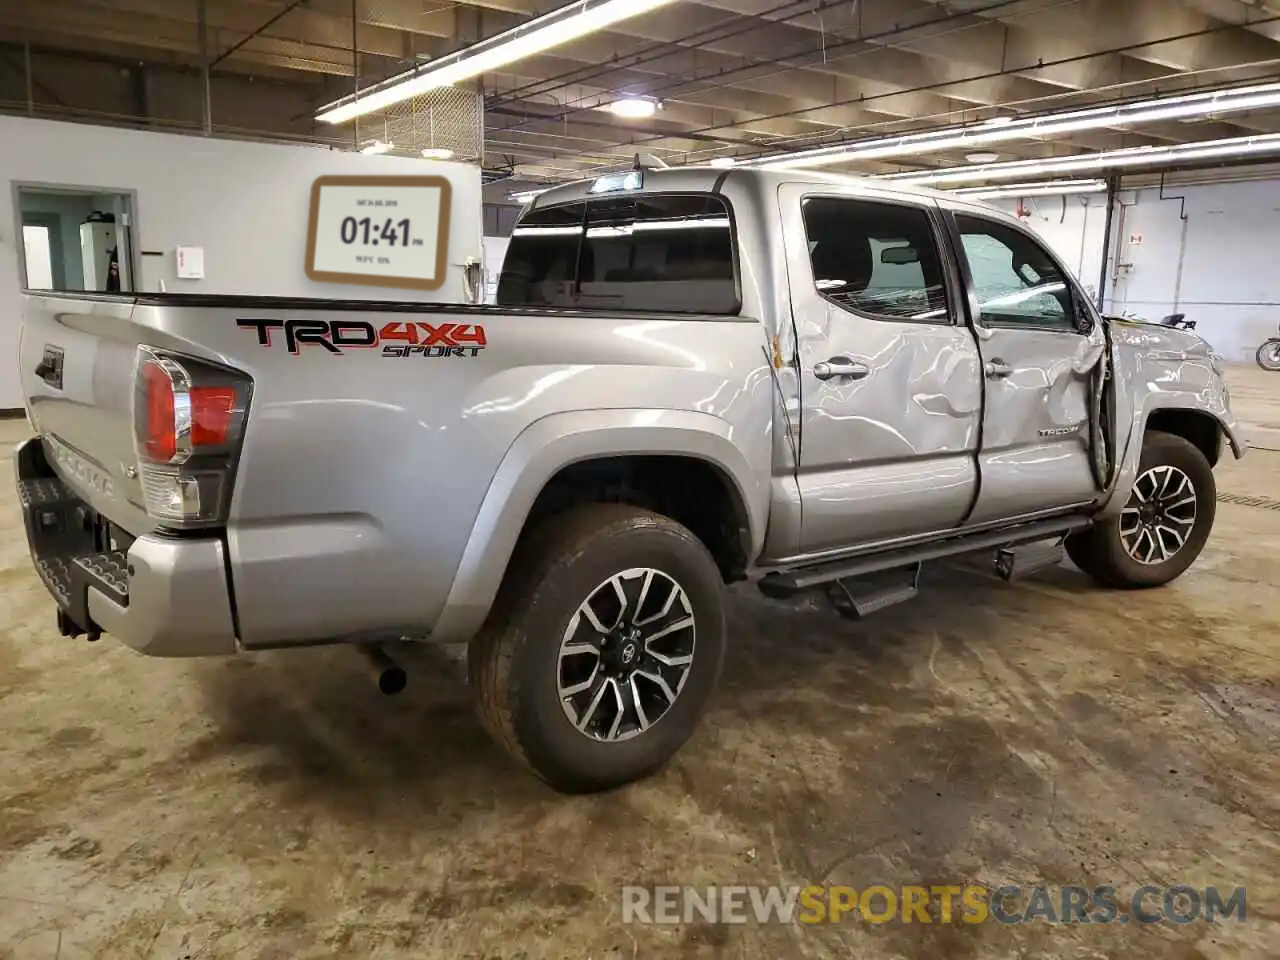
1:41
